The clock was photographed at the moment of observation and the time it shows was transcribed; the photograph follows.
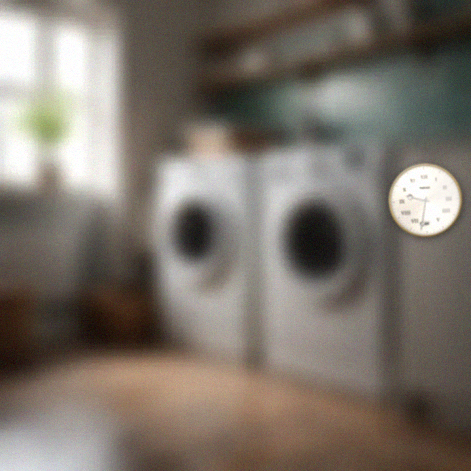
9:32
